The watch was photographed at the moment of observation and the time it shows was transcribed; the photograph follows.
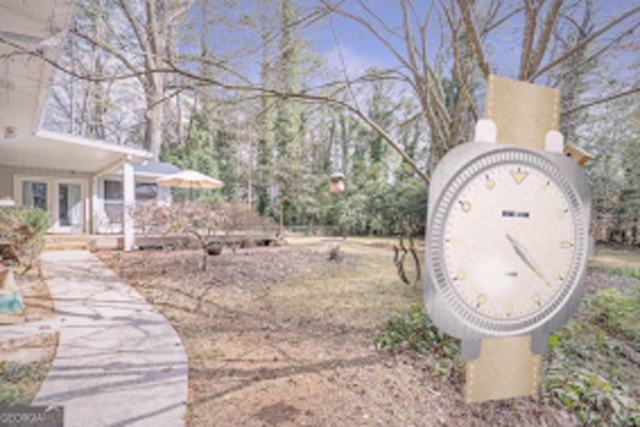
4:22
